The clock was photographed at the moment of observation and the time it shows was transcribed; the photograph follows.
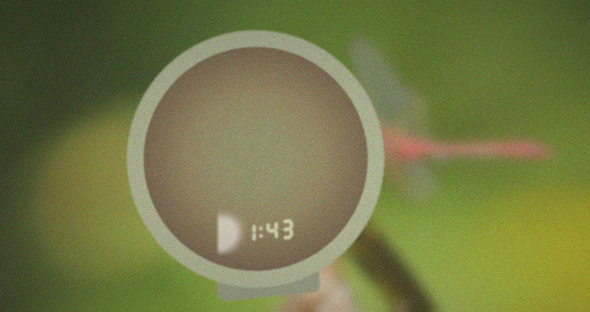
1:43
